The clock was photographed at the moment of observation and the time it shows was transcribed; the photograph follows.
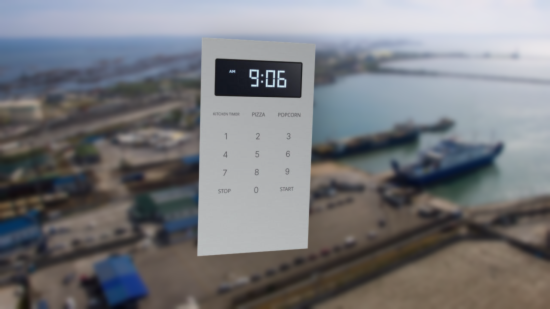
9:06
